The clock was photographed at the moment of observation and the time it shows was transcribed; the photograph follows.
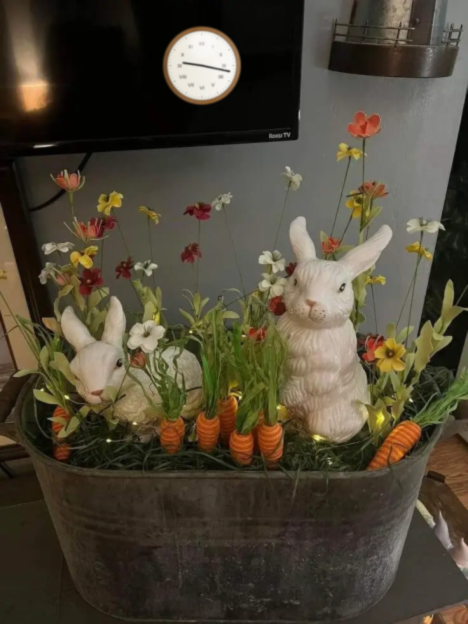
9:17
